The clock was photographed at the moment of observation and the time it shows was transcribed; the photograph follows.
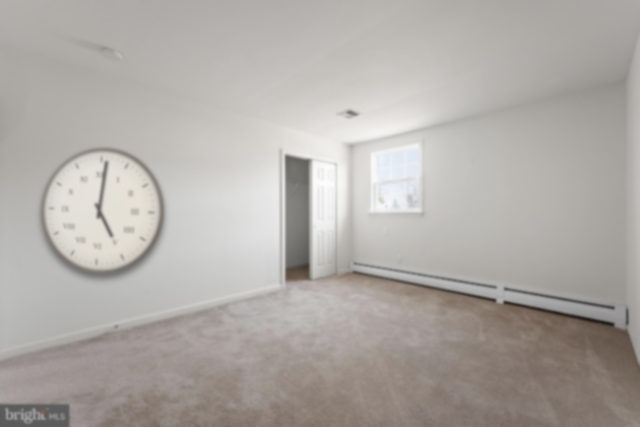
5:01
